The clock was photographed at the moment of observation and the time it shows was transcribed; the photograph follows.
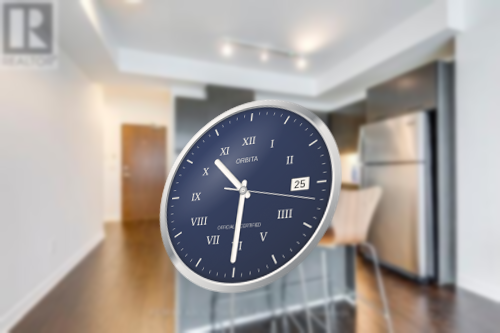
10:30:17
